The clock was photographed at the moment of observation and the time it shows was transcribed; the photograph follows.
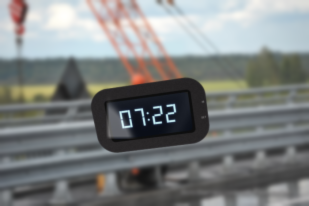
7:22
